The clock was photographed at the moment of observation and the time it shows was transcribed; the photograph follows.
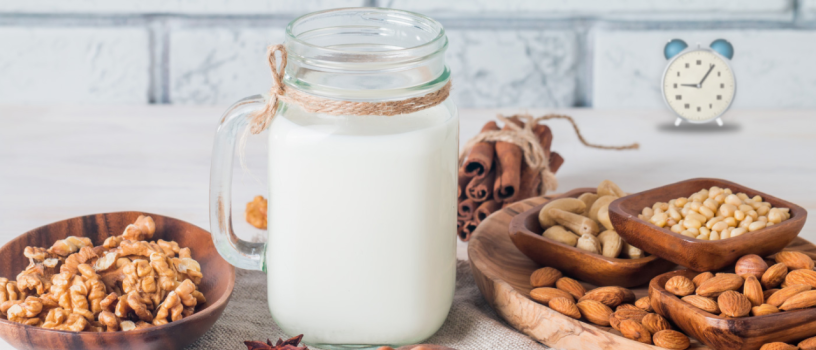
9:06
